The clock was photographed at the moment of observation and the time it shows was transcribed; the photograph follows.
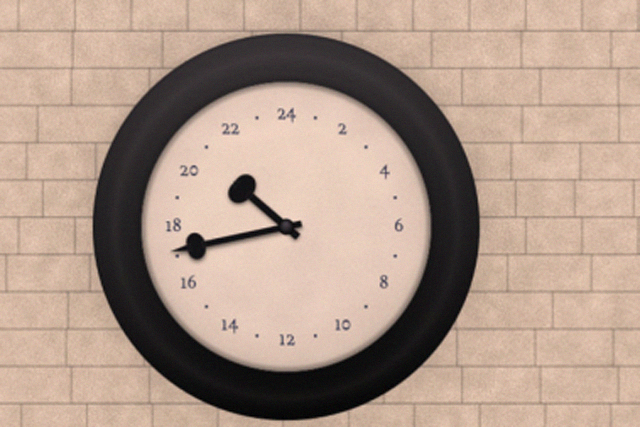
20:43
